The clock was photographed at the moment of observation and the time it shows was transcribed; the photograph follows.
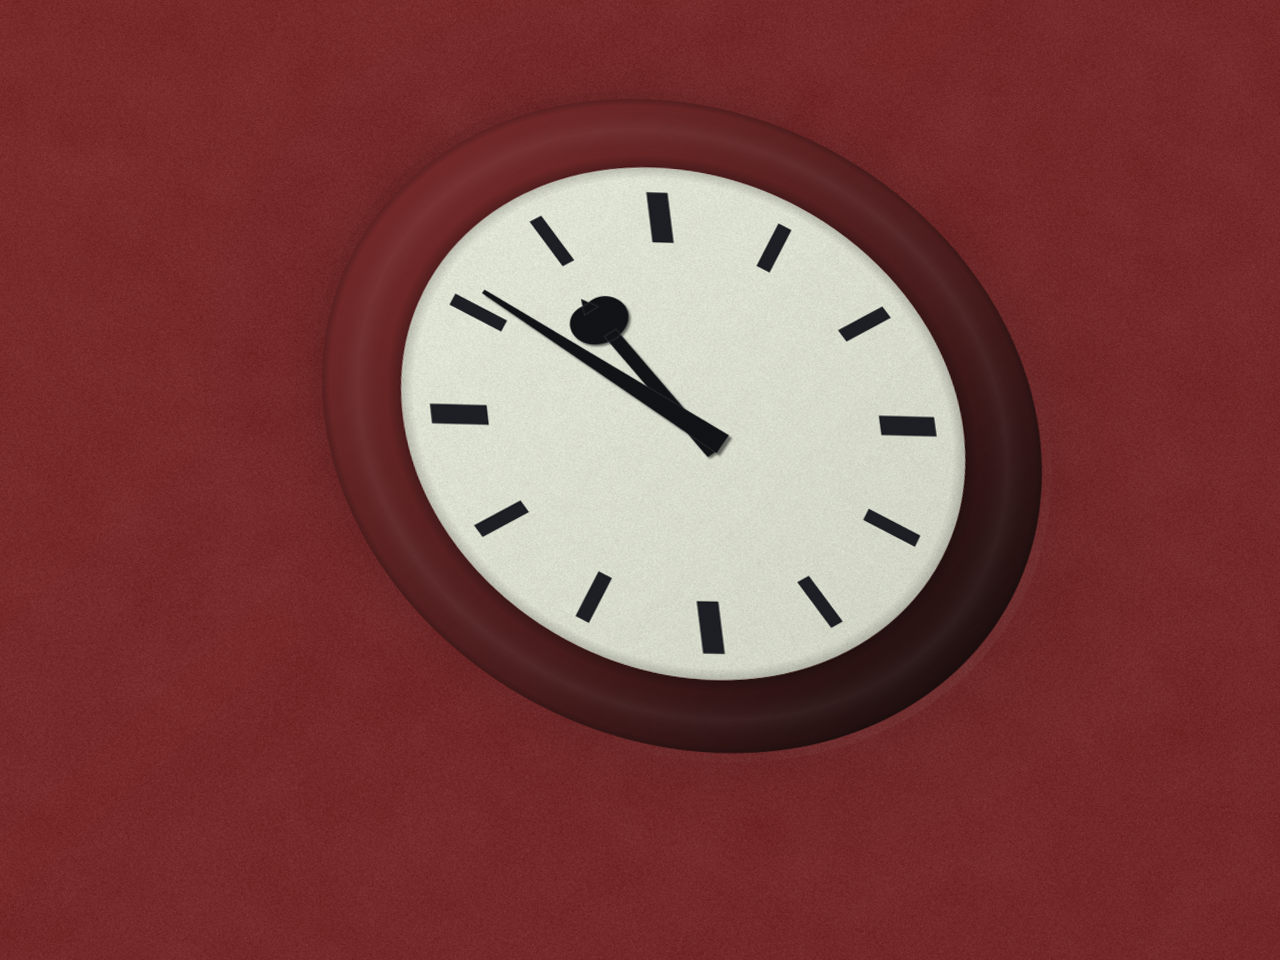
10:51
